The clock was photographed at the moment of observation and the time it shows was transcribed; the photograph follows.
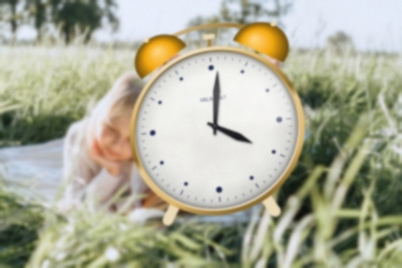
4:01
